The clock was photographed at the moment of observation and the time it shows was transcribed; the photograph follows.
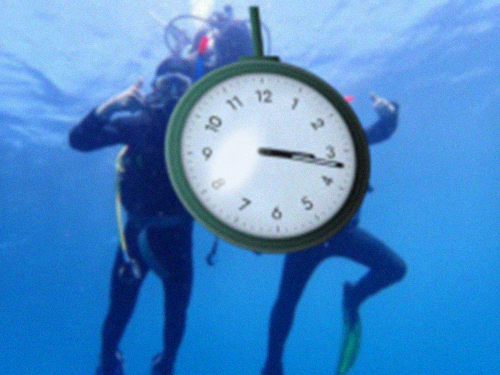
3:17
